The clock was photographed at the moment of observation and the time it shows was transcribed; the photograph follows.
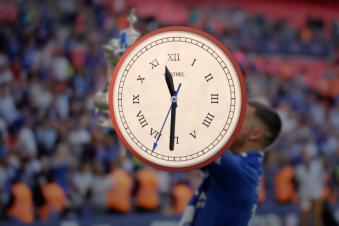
11:30:34
